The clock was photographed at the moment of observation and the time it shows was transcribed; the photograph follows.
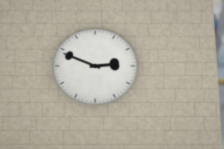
2:49
